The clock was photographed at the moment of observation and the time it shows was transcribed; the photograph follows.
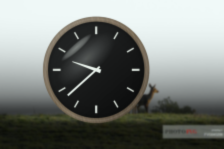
9:38
